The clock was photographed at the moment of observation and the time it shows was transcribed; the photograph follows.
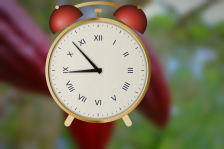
8:53
